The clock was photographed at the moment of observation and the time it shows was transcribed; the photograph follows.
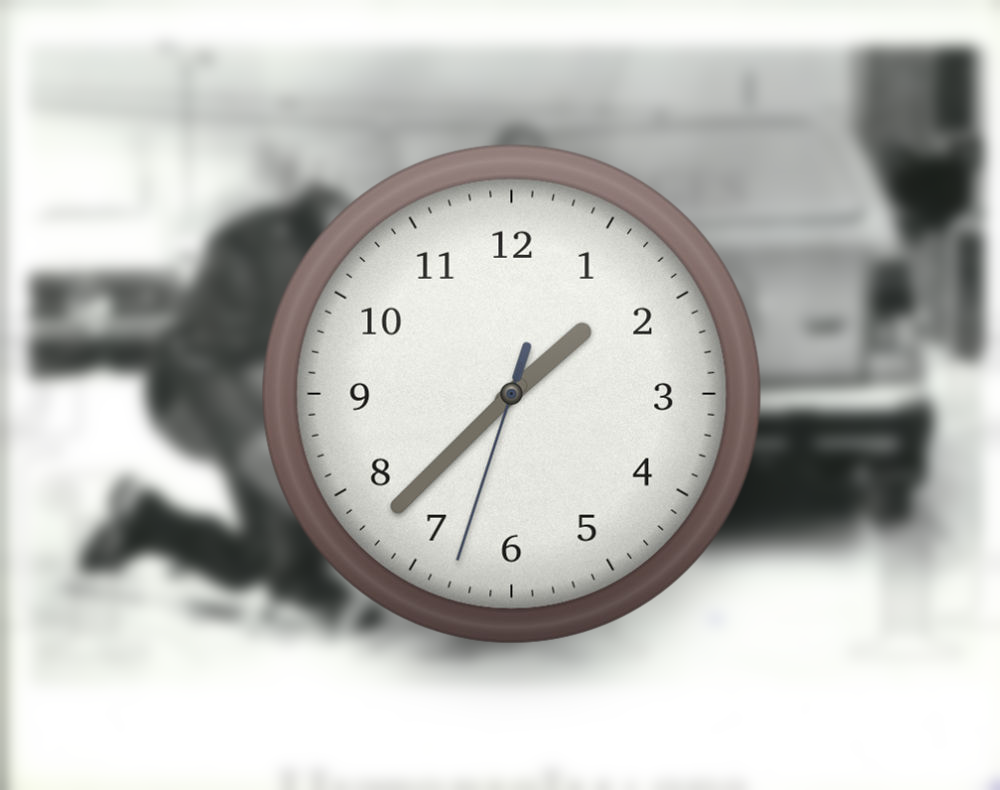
1:37:33
